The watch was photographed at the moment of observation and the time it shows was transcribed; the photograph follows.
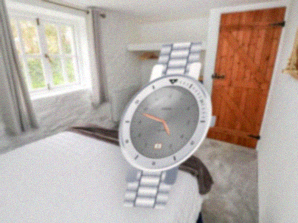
4:48
